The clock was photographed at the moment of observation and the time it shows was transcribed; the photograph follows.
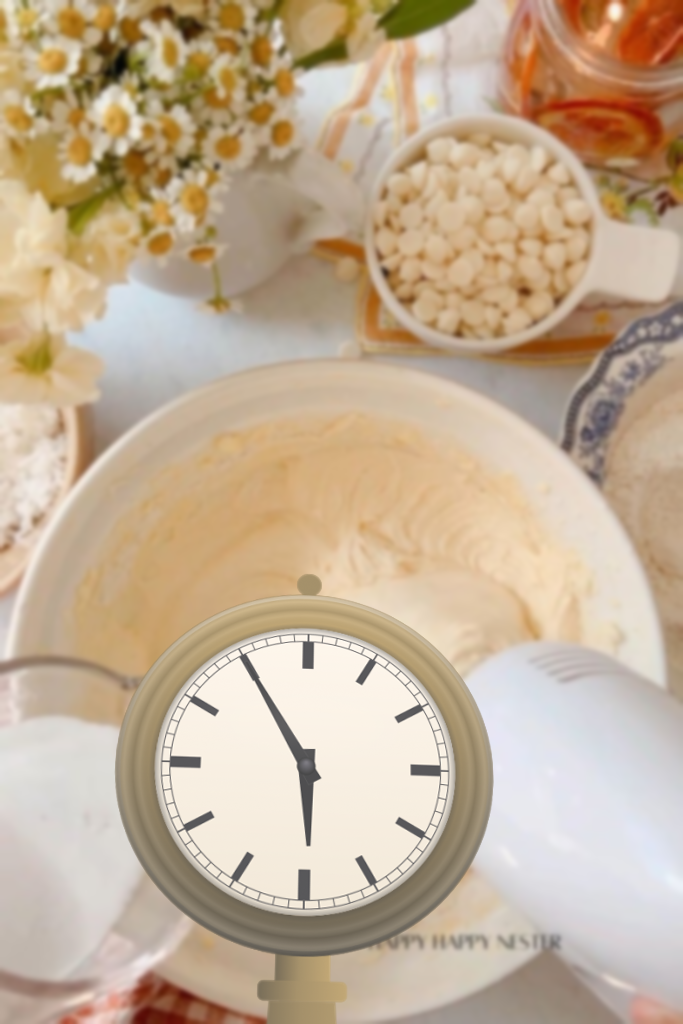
5:55
